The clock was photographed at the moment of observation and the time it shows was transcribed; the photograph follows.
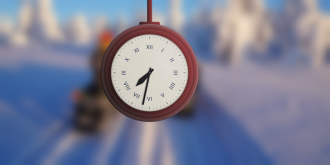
7:32
